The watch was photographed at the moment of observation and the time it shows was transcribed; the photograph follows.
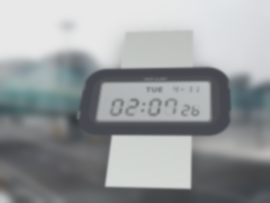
2:07:26
